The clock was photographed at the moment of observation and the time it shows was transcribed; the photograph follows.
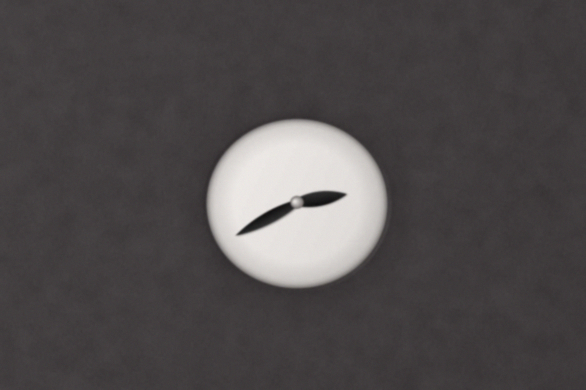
2:40
